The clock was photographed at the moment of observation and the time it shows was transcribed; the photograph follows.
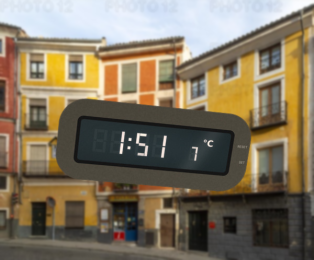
1:51
